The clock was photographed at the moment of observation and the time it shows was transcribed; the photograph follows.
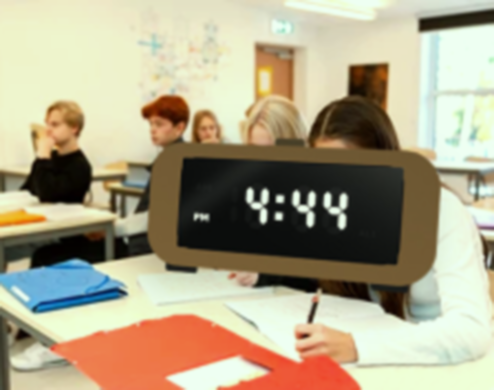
4:44
